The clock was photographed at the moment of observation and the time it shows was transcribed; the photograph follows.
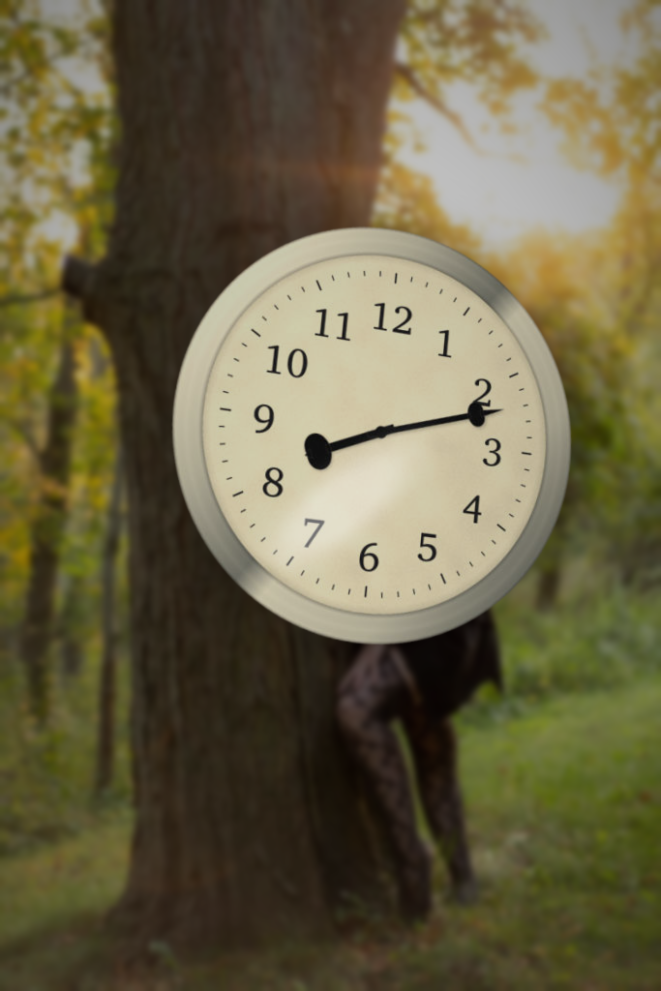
8:12
